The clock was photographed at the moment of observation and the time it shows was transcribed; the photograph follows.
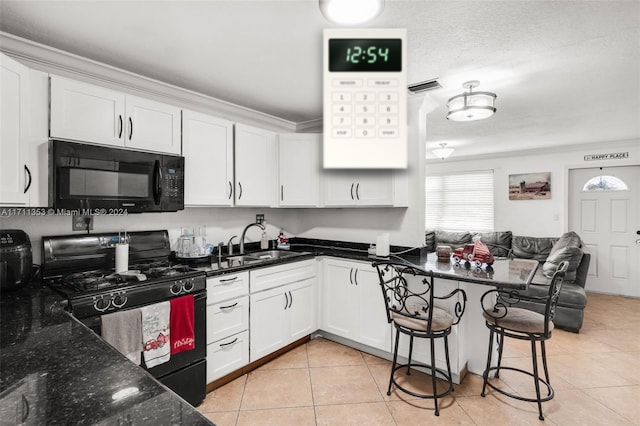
12:54
